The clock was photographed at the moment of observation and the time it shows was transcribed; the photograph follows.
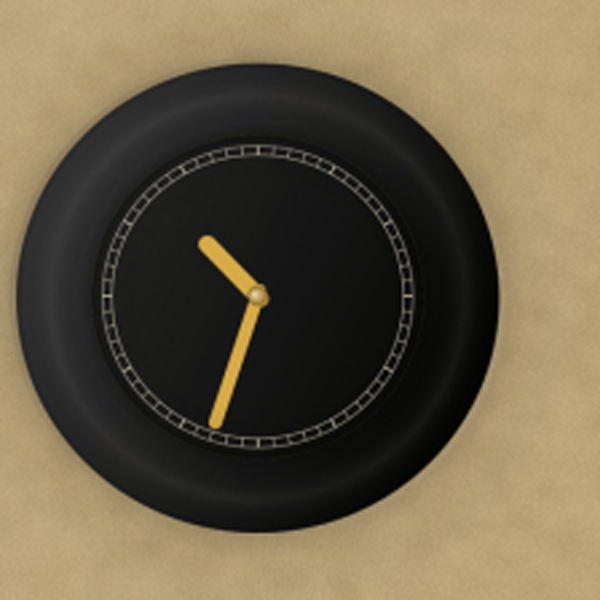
10:33
